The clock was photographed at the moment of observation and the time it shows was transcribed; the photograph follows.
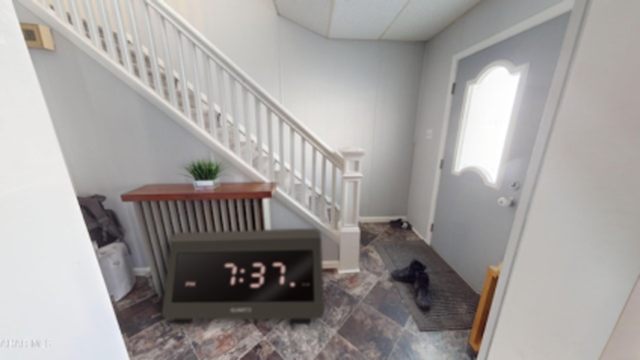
7:37
